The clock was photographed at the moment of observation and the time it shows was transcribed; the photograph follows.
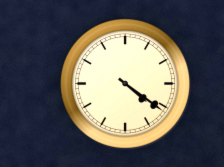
4:21
